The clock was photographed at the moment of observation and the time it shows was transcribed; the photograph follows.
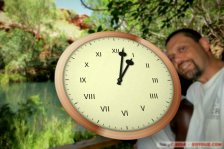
1:02
